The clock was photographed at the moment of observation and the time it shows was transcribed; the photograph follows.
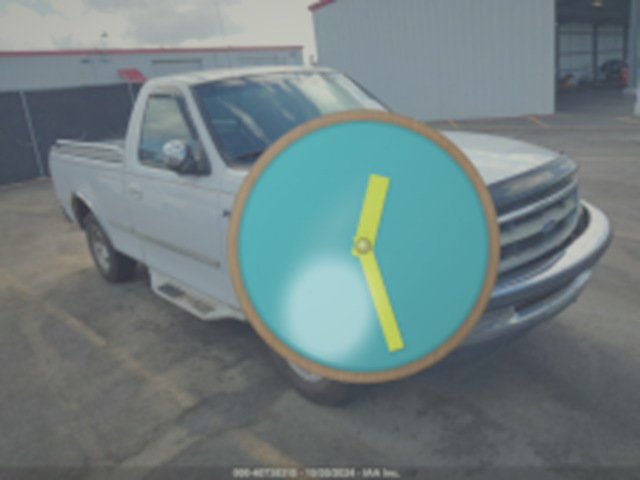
12:27
